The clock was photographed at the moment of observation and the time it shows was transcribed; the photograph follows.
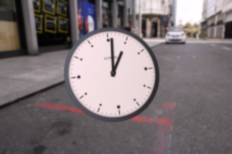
1:01
